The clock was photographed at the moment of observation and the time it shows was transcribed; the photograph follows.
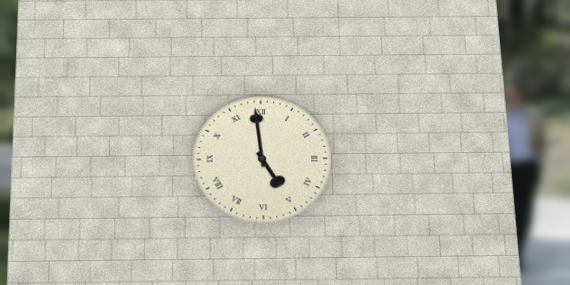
4:59
